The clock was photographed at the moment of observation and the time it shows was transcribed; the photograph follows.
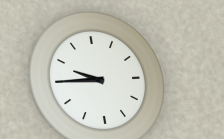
9:45
